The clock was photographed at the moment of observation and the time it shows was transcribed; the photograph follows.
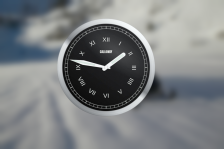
1:47
